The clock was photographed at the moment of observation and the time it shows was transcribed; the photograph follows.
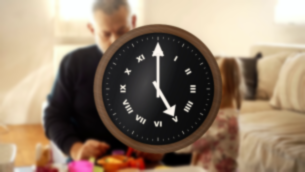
5:00
